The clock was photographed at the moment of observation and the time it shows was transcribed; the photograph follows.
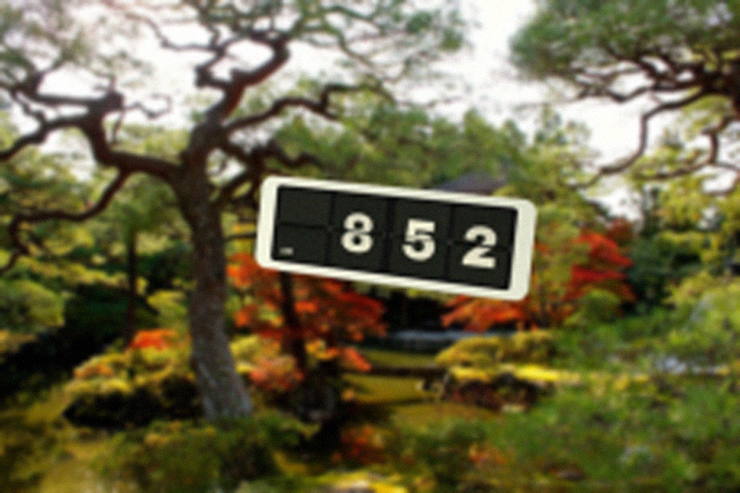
8:52
